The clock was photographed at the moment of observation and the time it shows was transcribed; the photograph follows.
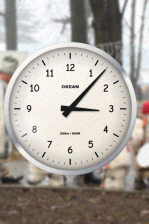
3:07
